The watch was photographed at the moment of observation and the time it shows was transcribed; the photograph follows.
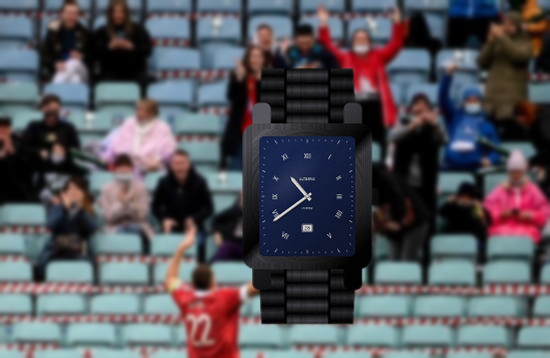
10:39
